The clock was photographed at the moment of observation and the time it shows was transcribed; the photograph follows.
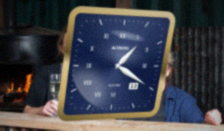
1:20
